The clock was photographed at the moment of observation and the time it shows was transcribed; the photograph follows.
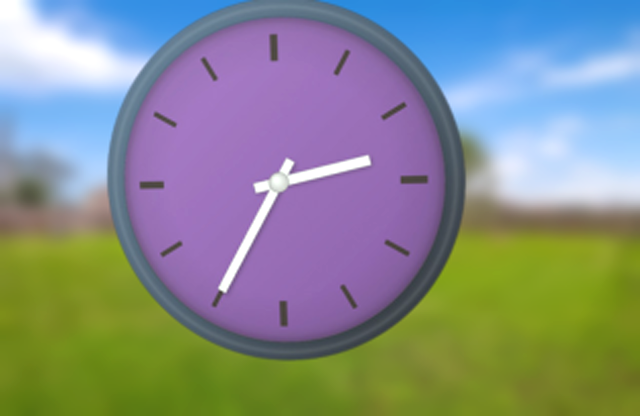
2:35
